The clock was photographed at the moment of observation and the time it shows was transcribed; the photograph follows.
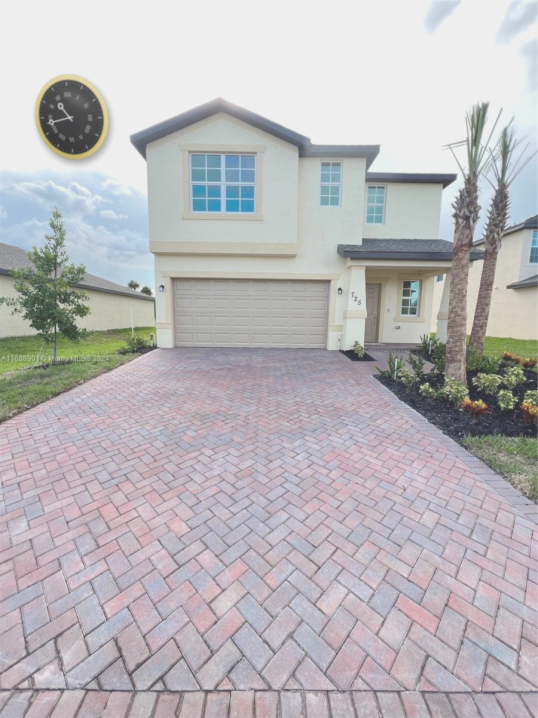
10:43
